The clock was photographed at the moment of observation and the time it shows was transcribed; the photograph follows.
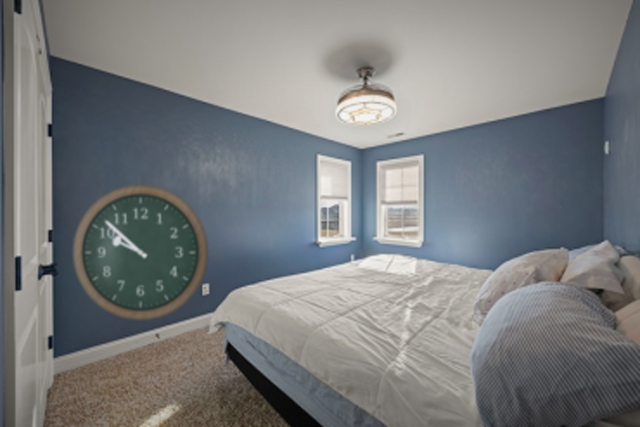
9:52
